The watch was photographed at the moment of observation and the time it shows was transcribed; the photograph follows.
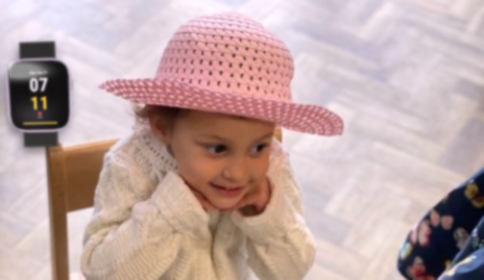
7:11
